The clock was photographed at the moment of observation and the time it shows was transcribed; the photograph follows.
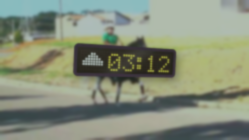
3:12
